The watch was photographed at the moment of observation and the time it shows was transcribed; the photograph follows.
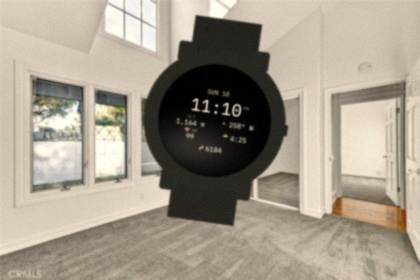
11:10
